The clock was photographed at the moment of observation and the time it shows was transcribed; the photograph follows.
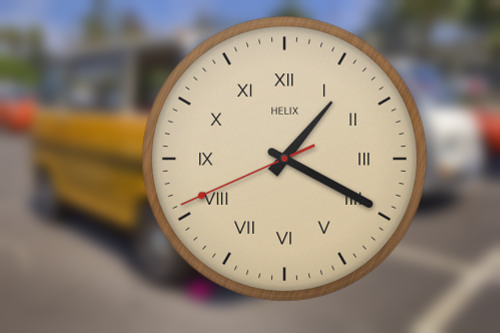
1:19:41
